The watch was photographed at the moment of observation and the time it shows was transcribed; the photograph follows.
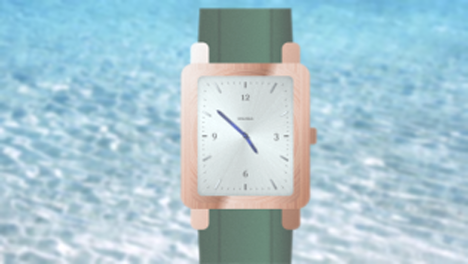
4:52
